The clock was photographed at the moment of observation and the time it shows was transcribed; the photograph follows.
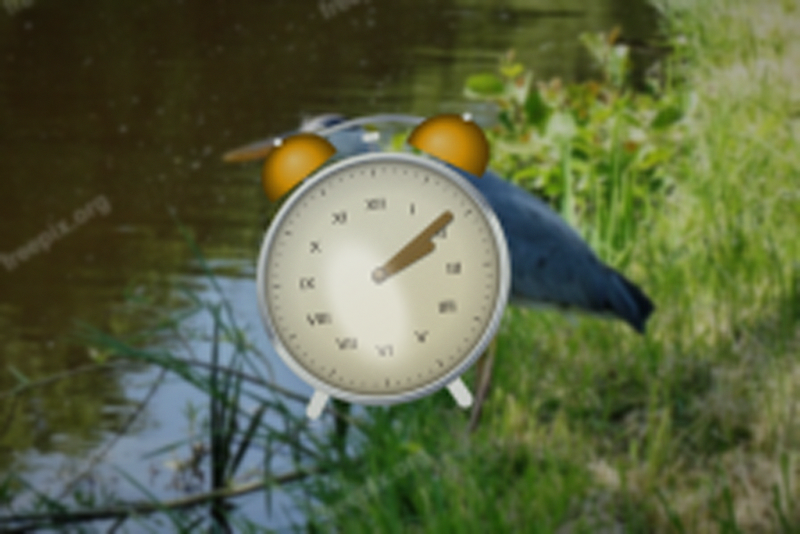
2:09
